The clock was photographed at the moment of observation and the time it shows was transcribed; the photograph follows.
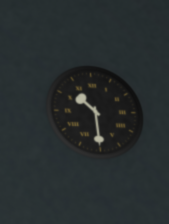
10:30
